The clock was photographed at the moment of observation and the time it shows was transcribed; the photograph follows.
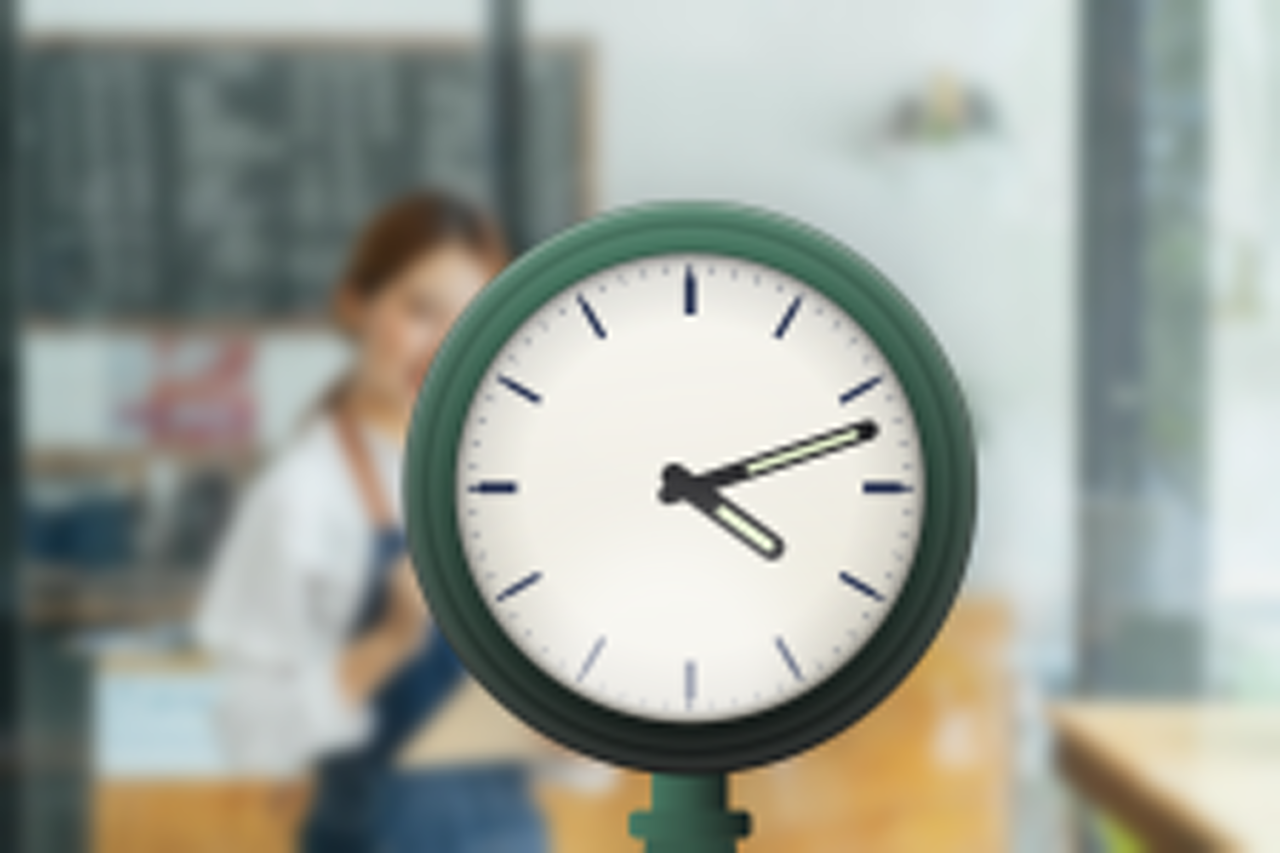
4:12
